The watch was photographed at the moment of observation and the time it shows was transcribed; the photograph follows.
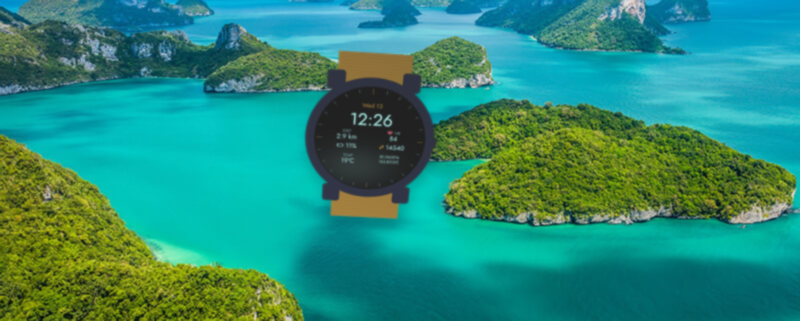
12:26
